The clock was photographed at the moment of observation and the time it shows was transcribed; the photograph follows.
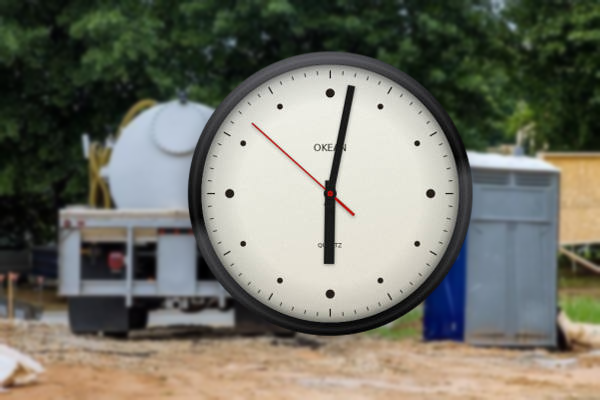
6:01:52
